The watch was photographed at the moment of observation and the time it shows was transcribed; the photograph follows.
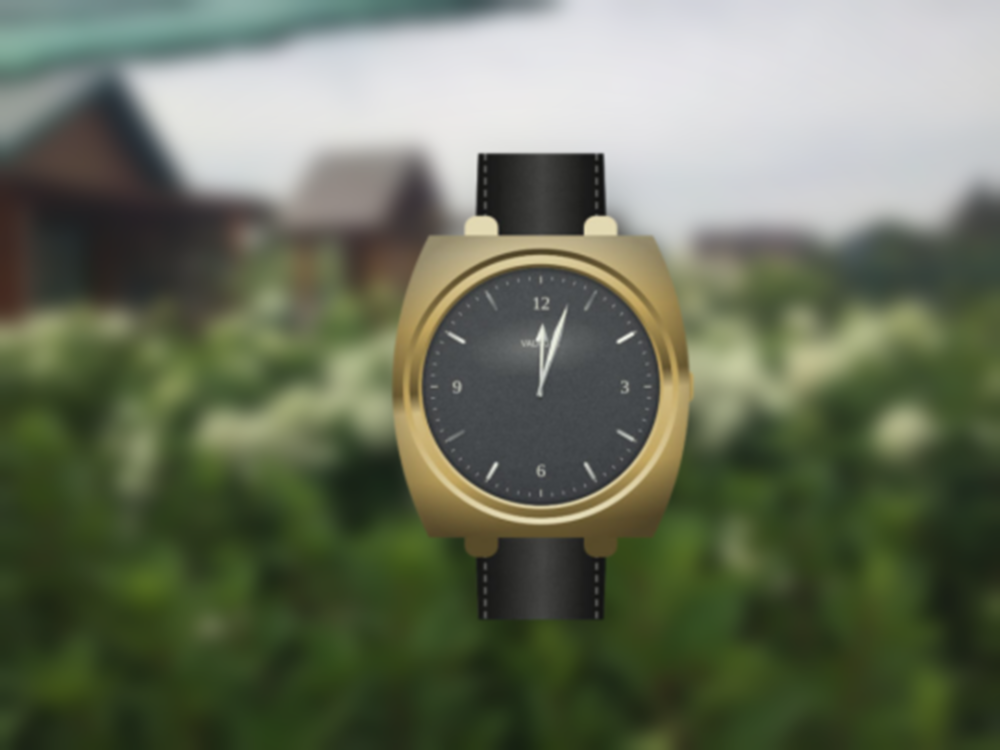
12:03
